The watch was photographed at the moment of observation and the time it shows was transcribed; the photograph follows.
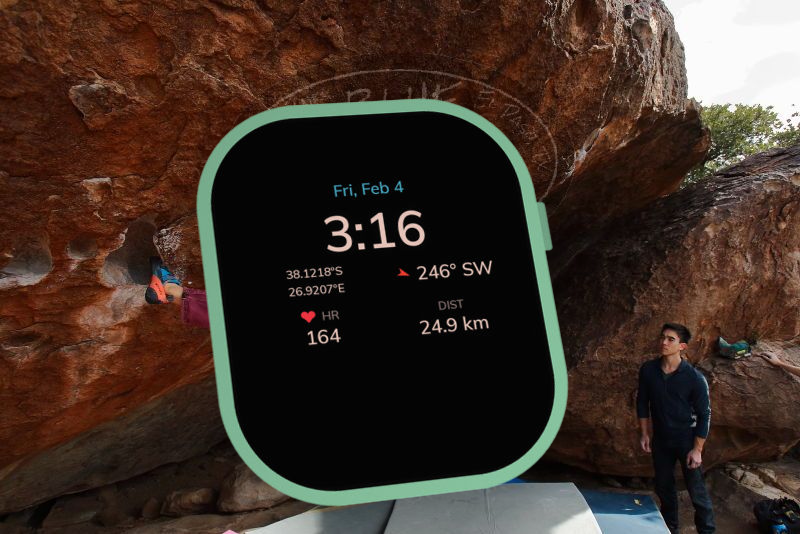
3:16
